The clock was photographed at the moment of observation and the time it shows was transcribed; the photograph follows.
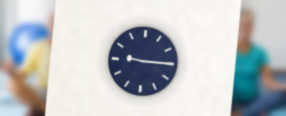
9:15
